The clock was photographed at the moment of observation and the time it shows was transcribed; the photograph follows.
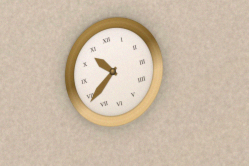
10:39
